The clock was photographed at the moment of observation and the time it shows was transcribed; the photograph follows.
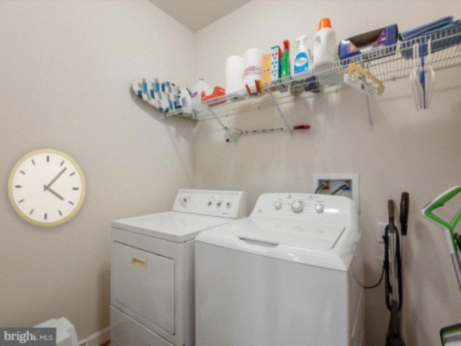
4:07
